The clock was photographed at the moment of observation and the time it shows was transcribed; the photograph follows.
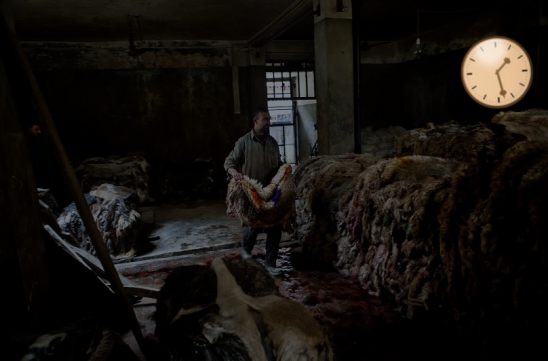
1:28
